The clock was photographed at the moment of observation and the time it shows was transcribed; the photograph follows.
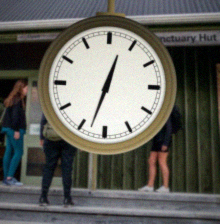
12:33
